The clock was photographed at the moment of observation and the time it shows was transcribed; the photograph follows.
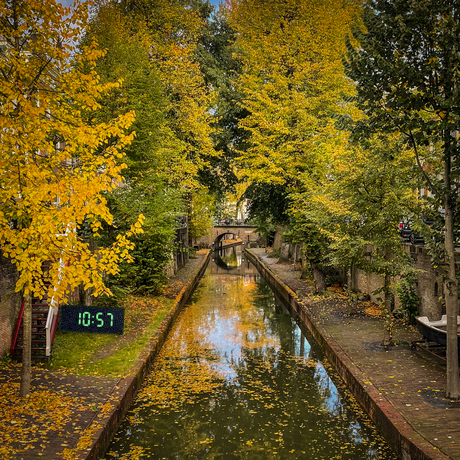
10:57
